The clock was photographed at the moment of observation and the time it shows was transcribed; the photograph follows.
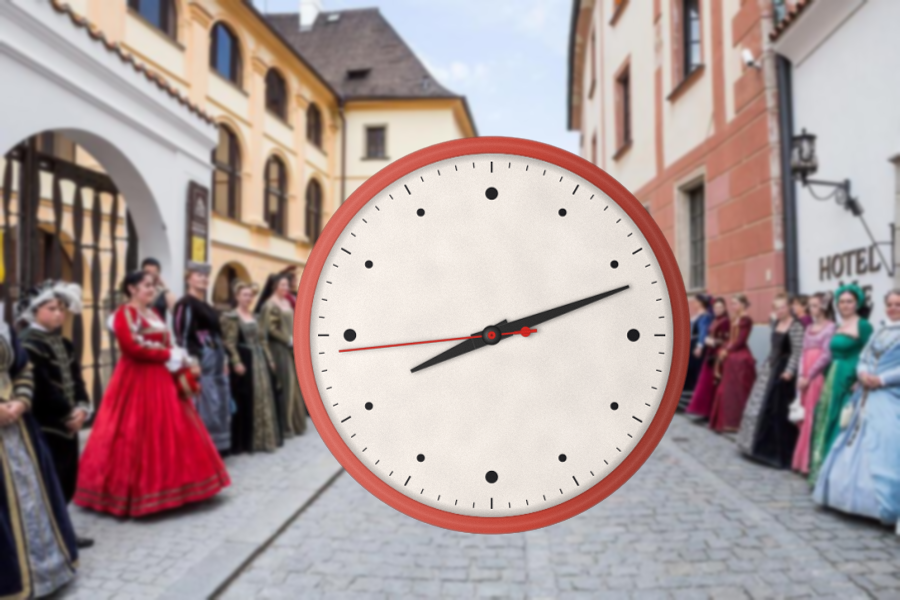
8:11:44
